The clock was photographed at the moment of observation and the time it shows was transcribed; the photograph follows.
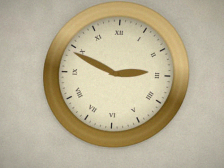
2:49
